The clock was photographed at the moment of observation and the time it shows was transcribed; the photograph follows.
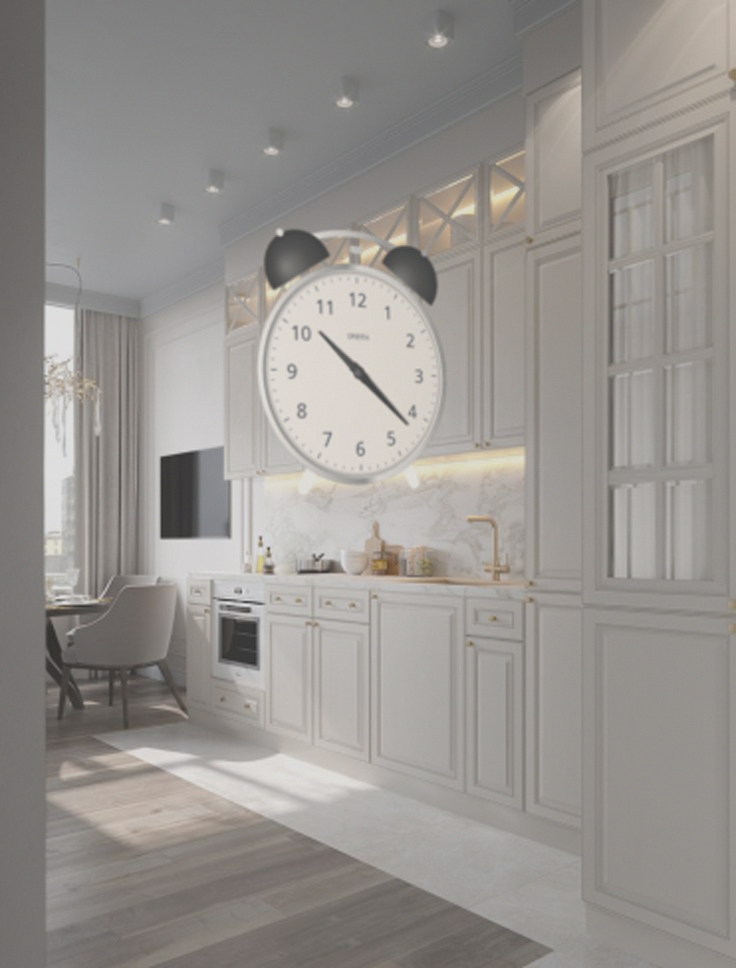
10:22
